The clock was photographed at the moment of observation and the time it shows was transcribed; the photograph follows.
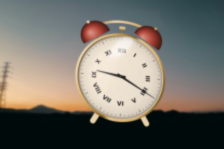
9:20
